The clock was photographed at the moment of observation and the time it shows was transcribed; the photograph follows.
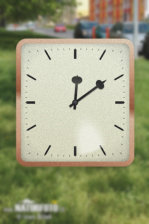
12:09
